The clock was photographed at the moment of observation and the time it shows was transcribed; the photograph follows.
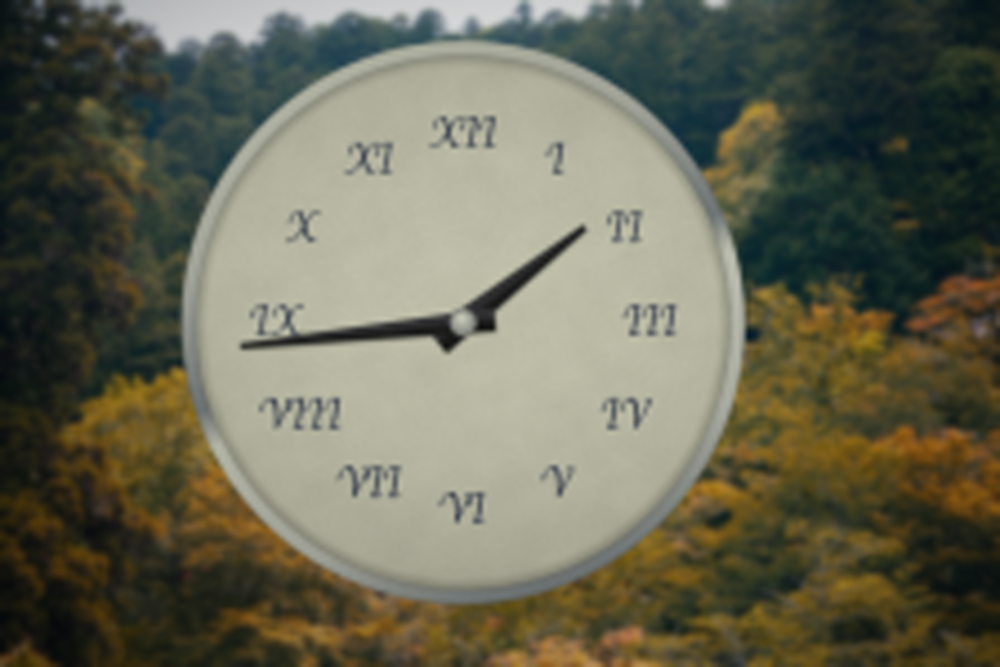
1:44
